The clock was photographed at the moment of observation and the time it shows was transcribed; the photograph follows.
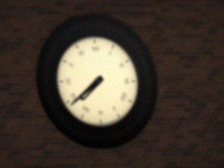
7:39
